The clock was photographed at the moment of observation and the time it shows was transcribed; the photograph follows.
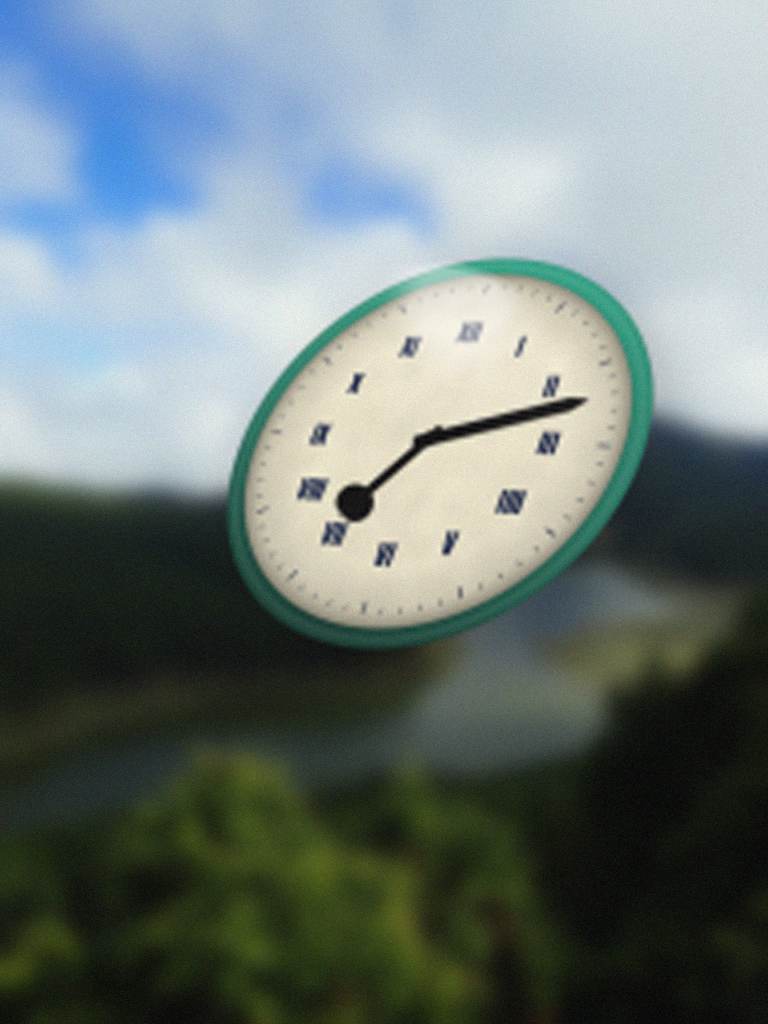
7:12
